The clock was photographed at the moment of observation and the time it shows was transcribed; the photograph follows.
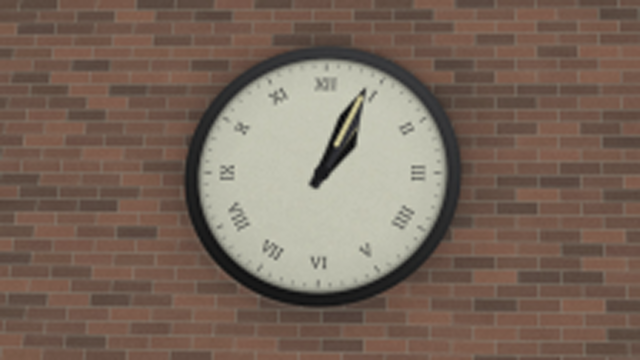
1:04
